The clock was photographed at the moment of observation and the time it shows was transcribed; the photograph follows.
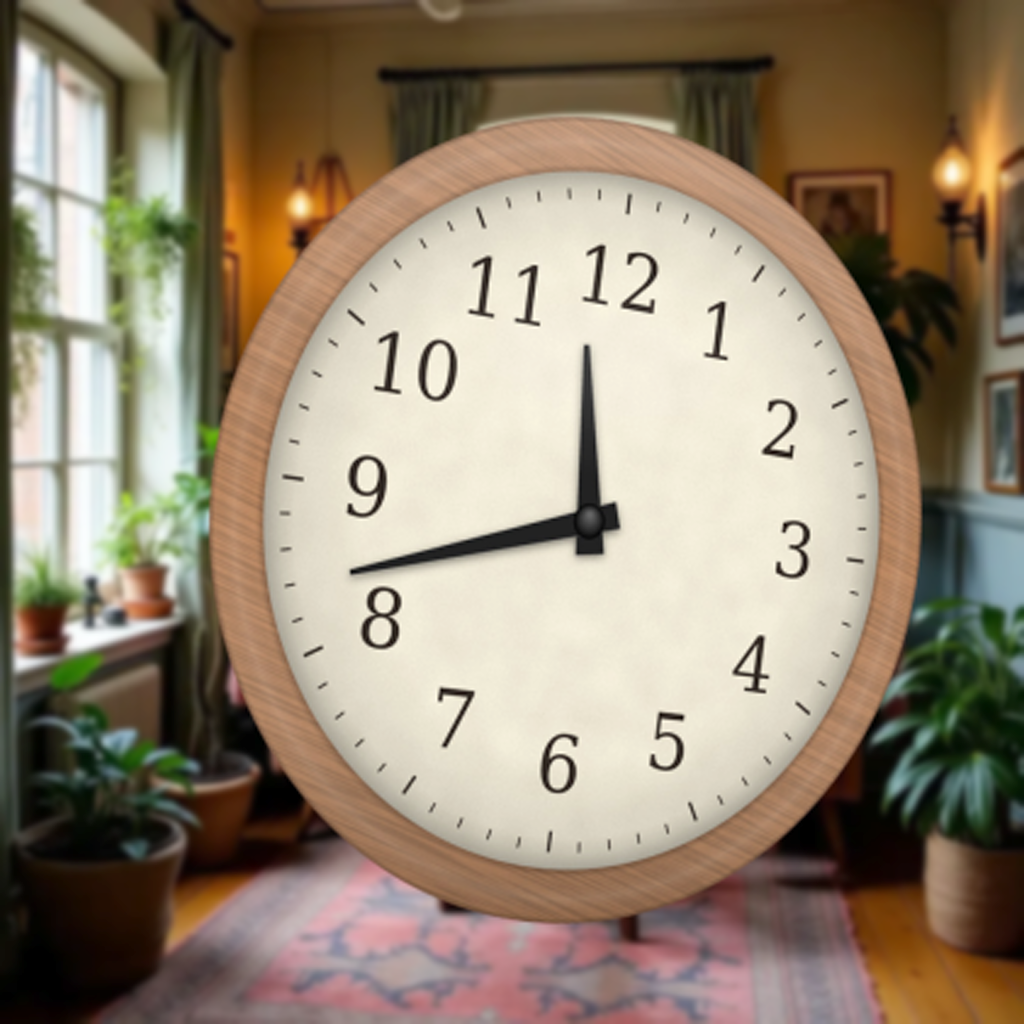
11:42
